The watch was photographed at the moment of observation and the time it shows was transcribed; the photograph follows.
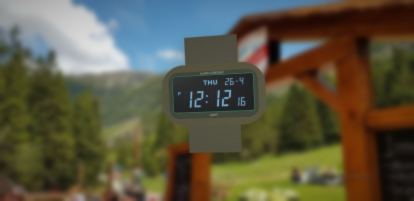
12:12
